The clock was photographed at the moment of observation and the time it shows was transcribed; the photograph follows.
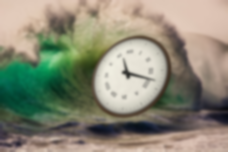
11:18
